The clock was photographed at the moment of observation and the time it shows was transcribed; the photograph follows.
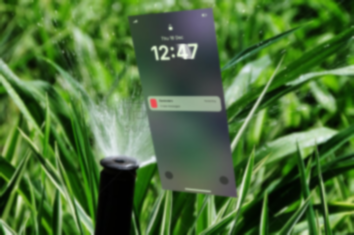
12:47
